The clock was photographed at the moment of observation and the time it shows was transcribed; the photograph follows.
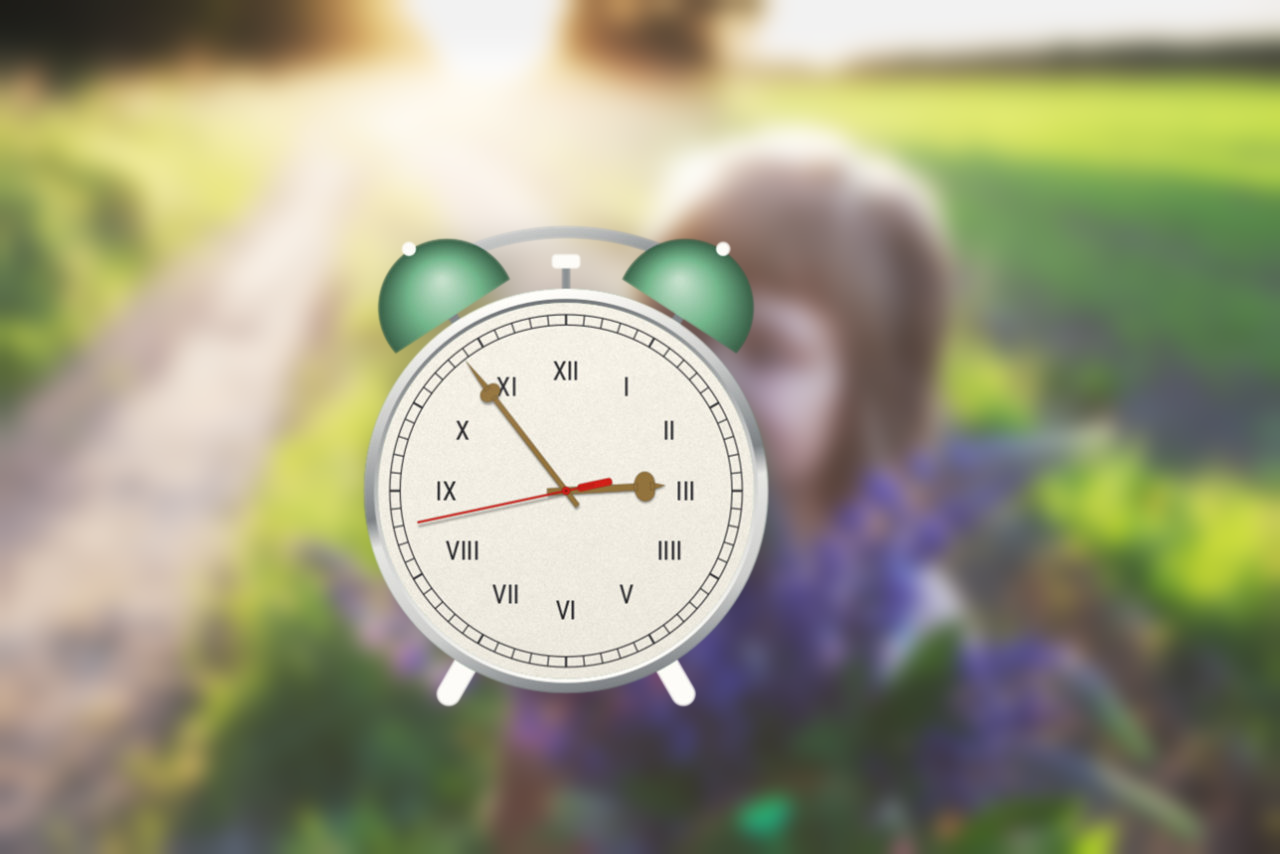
2:53:43
